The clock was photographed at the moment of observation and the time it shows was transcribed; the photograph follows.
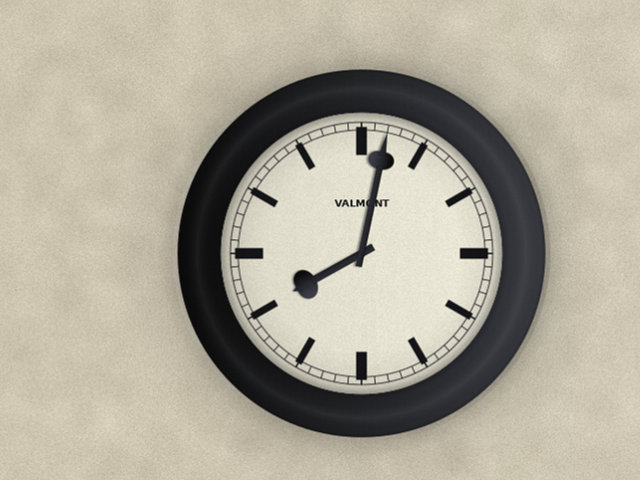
8:02
